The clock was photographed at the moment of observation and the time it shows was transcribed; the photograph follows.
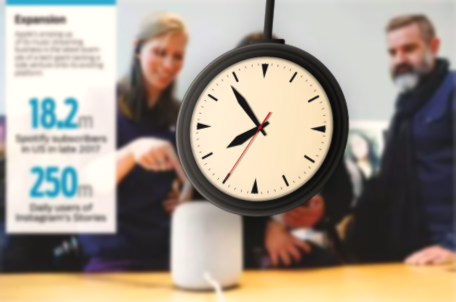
7:53:35
